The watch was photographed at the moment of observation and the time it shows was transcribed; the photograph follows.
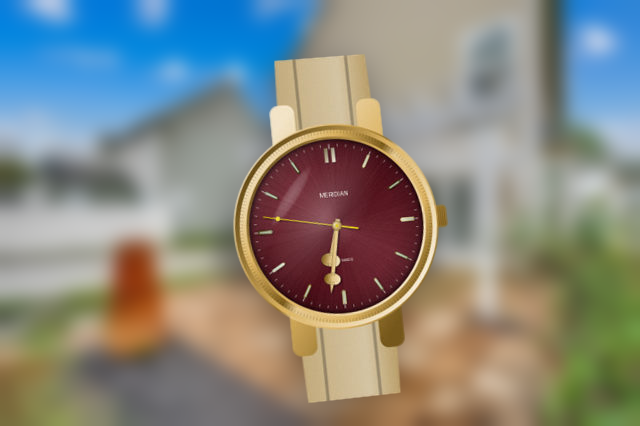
6:31:47
